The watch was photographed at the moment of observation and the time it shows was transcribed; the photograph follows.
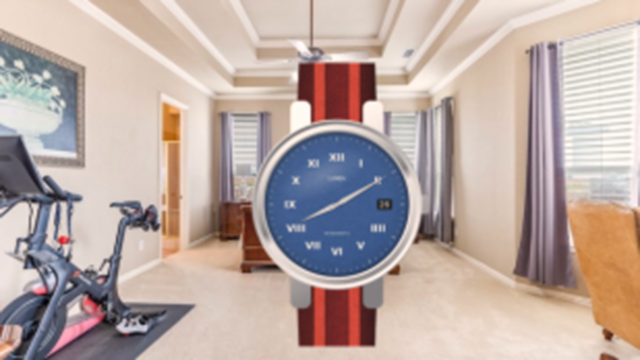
8:10
